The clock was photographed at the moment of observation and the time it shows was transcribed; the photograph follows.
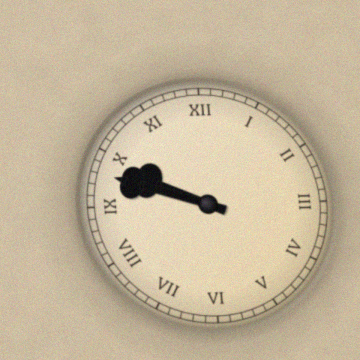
9:48
